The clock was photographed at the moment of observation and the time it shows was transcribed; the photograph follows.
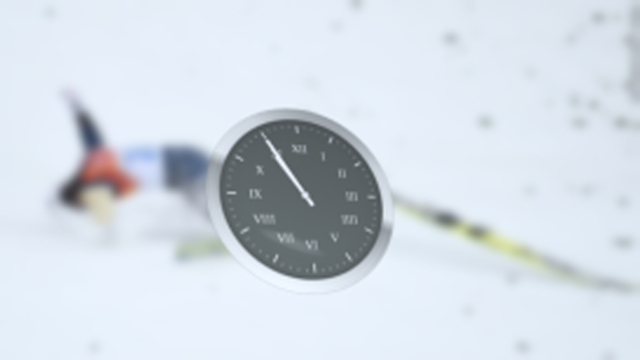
10:55
